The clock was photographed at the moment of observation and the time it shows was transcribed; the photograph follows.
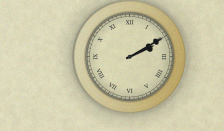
2:10
